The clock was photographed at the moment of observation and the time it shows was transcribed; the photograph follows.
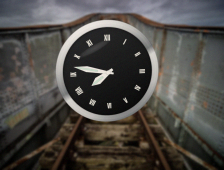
7:47
